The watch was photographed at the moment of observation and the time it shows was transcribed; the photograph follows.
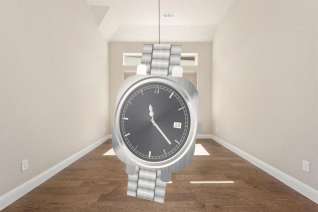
11:22
